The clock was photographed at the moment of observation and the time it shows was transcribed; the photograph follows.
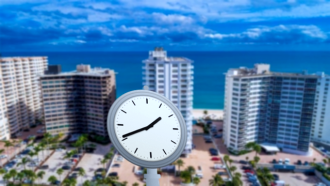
1:41
